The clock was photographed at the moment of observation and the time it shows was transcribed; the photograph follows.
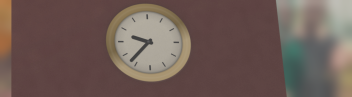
9:37
